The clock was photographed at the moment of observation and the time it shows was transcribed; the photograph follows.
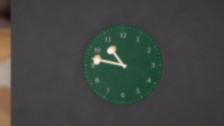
10:47
